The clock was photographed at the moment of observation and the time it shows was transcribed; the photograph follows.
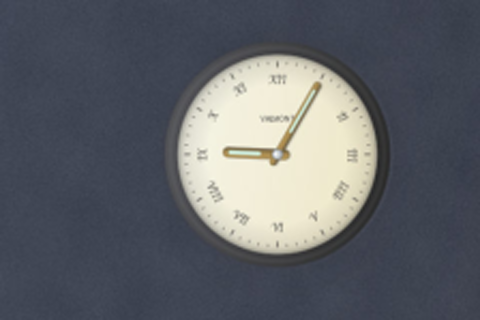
9:05
